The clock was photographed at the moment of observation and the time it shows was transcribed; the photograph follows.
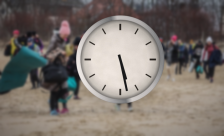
5:28
